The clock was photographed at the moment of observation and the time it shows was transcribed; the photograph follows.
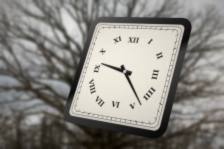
9:23
